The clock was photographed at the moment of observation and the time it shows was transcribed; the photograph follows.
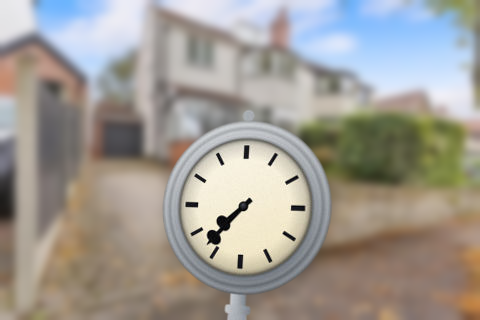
7:37
